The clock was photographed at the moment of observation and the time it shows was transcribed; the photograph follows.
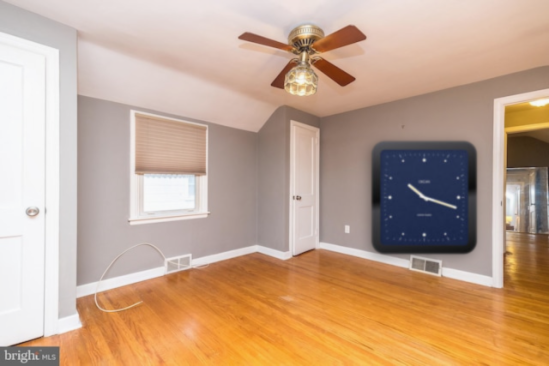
10:18
